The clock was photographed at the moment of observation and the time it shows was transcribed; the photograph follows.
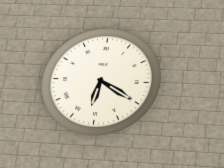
6:20
